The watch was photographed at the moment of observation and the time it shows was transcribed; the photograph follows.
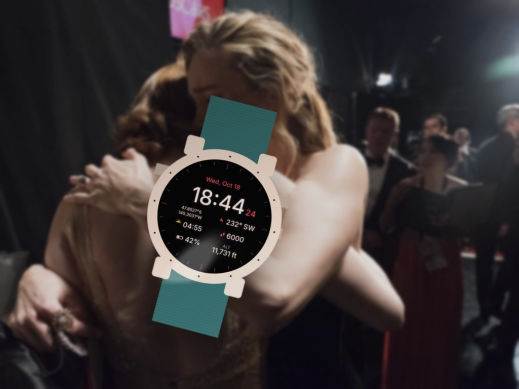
18:44:24
